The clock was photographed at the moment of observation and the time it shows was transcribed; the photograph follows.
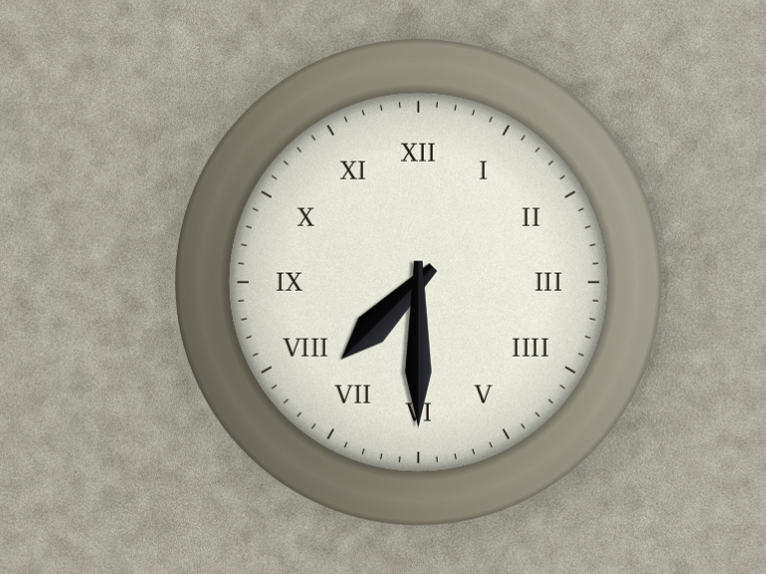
7:30
